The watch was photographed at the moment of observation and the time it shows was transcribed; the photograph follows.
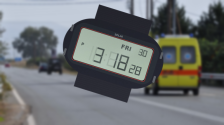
3:18:28
